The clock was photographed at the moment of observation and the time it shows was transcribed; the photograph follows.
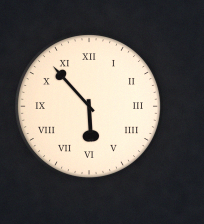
5:53
